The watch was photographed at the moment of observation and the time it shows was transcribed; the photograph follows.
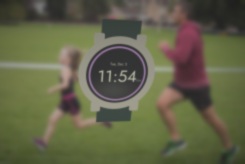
11:54
